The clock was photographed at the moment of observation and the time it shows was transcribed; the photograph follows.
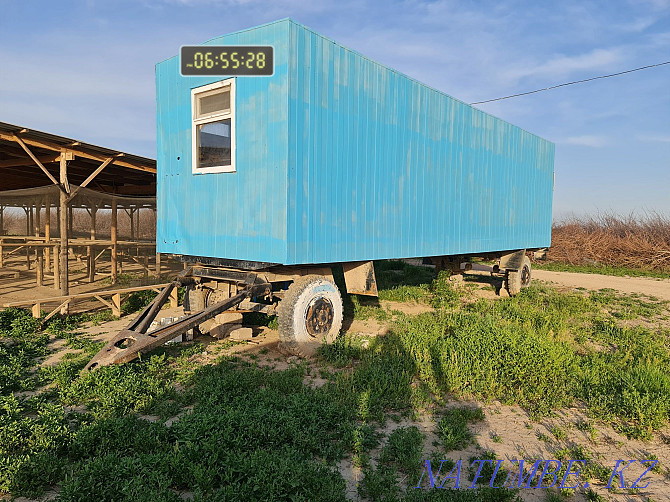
6:55:28
